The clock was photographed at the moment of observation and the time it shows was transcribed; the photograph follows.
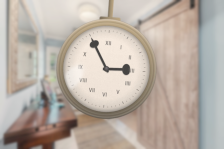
2:55
